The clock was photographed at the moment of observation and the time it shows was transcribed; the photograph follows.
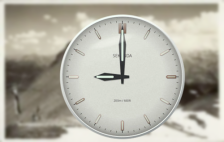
9:00
